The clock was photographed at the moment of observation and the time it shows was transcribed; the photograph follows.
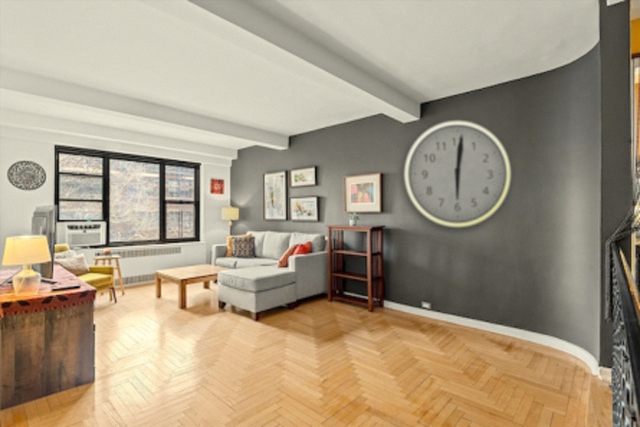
6:01
